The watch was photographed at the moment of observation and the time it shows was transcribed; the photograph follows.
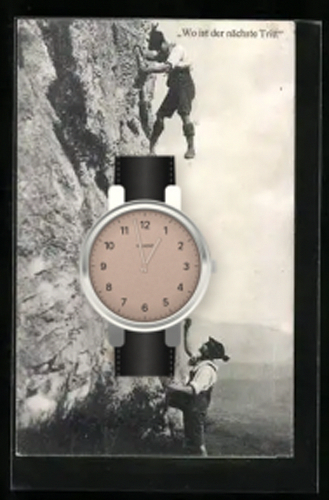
12:58
